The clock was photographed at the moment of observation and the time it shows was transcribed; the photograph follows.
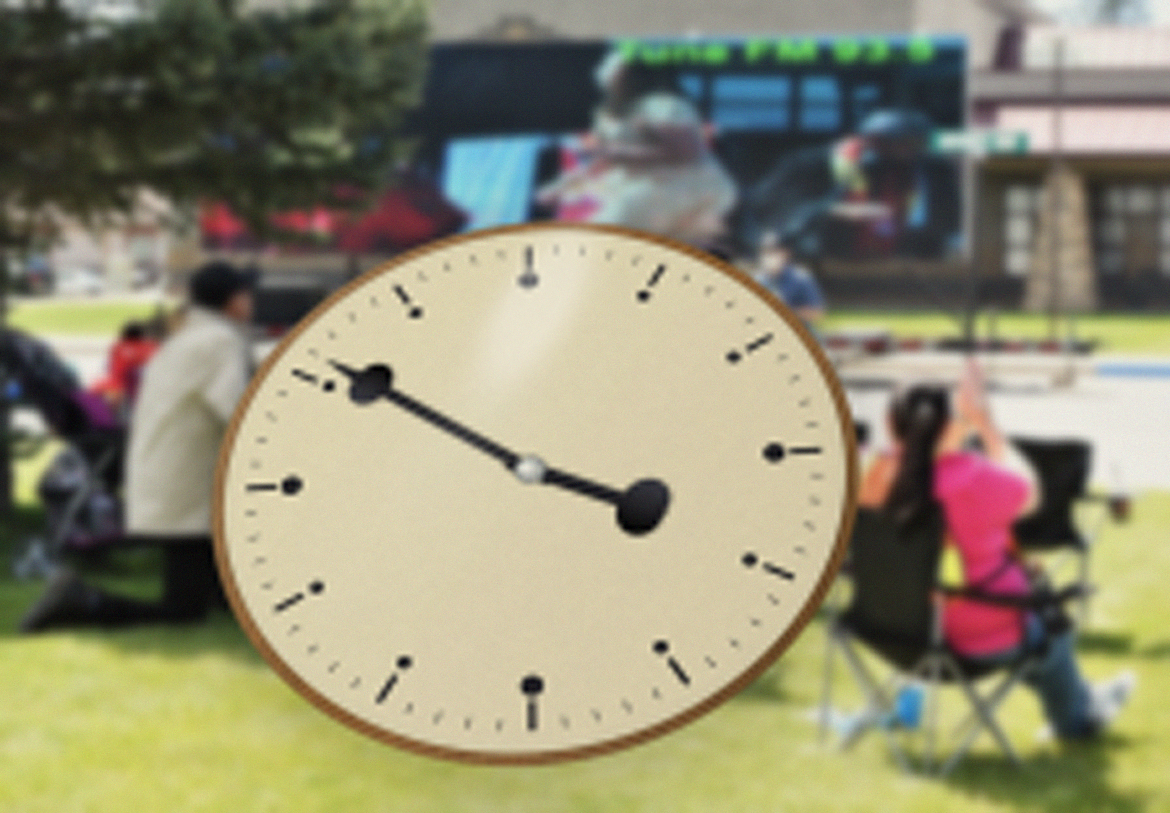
3:51
